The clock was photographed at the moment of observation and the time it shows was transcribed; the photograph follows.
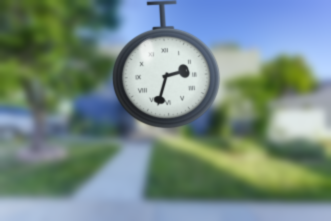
2:33
